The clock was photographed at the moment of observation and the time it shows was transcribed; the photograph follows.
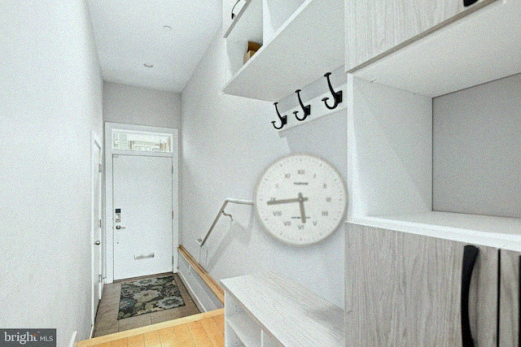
5:44
